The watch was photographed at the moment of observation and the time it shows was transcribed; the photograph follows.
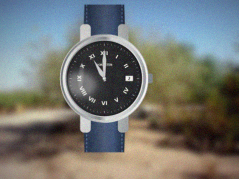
11:00
